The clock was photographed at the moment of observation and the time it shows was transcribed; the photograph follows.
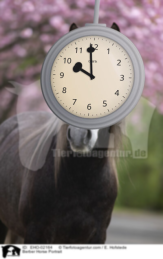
9:59
